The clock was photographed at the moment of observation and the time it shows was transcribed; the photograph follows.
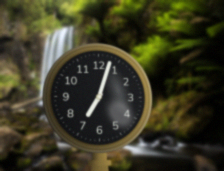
7:03
